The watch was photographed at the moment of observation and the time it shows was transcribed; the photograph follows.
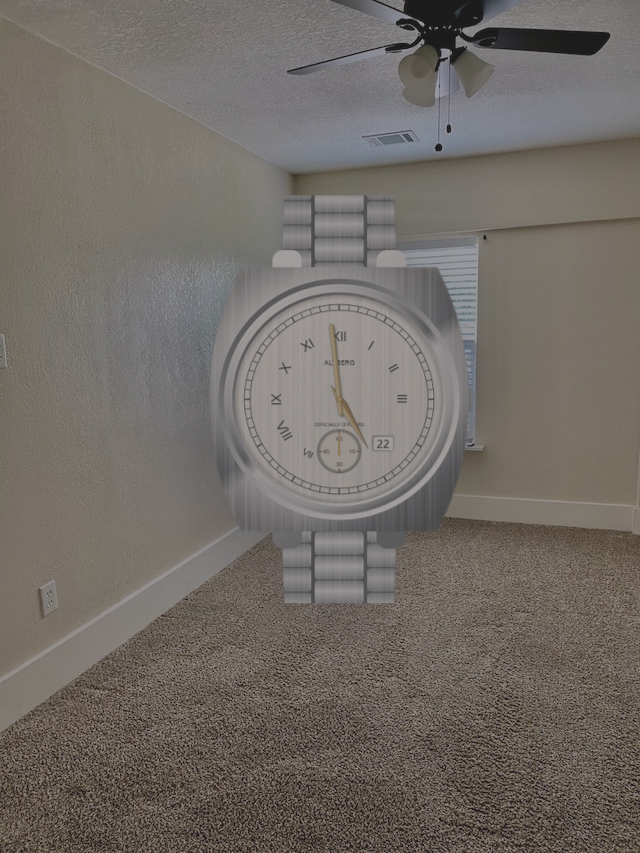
4:59
